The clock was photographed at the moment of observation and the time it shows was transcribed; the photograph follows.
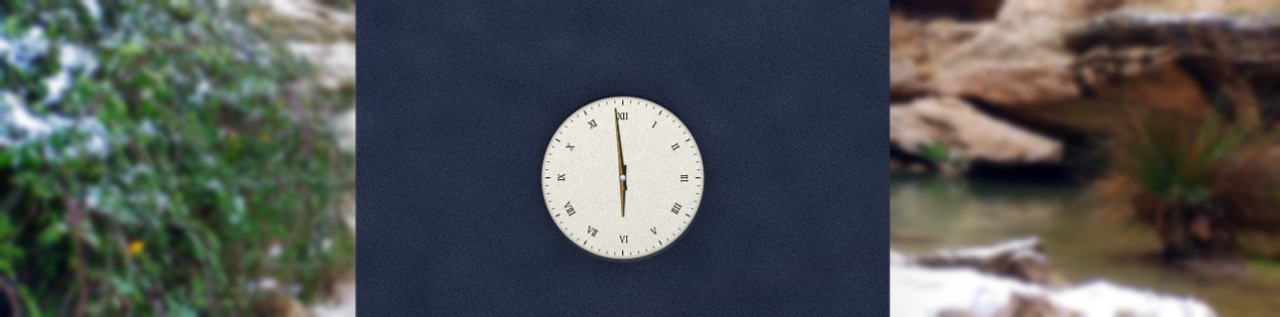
5:59
